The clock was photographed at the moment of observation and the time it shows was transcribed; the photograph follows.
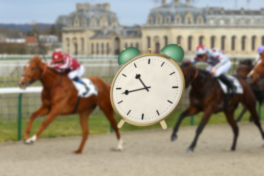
10:43
